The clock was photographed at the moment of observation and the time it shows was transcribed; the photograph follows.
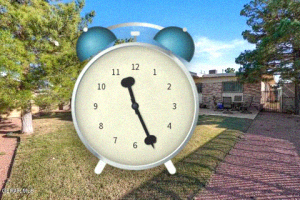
11:26
